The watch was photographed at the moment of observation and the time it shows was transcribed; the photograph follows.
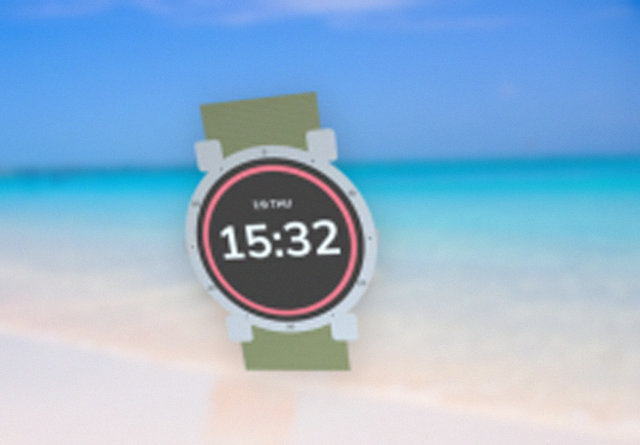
15:32
